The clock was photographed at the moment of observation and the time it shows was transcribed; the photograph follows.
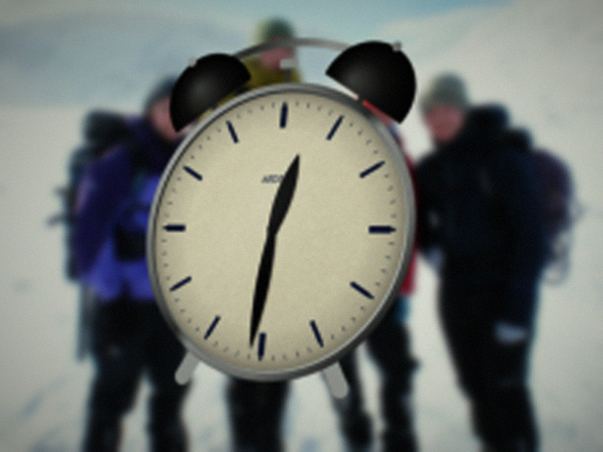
12:31
